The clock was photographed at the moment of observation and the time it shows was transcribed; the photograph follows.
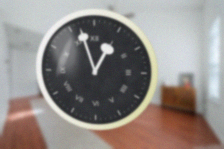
12:57
